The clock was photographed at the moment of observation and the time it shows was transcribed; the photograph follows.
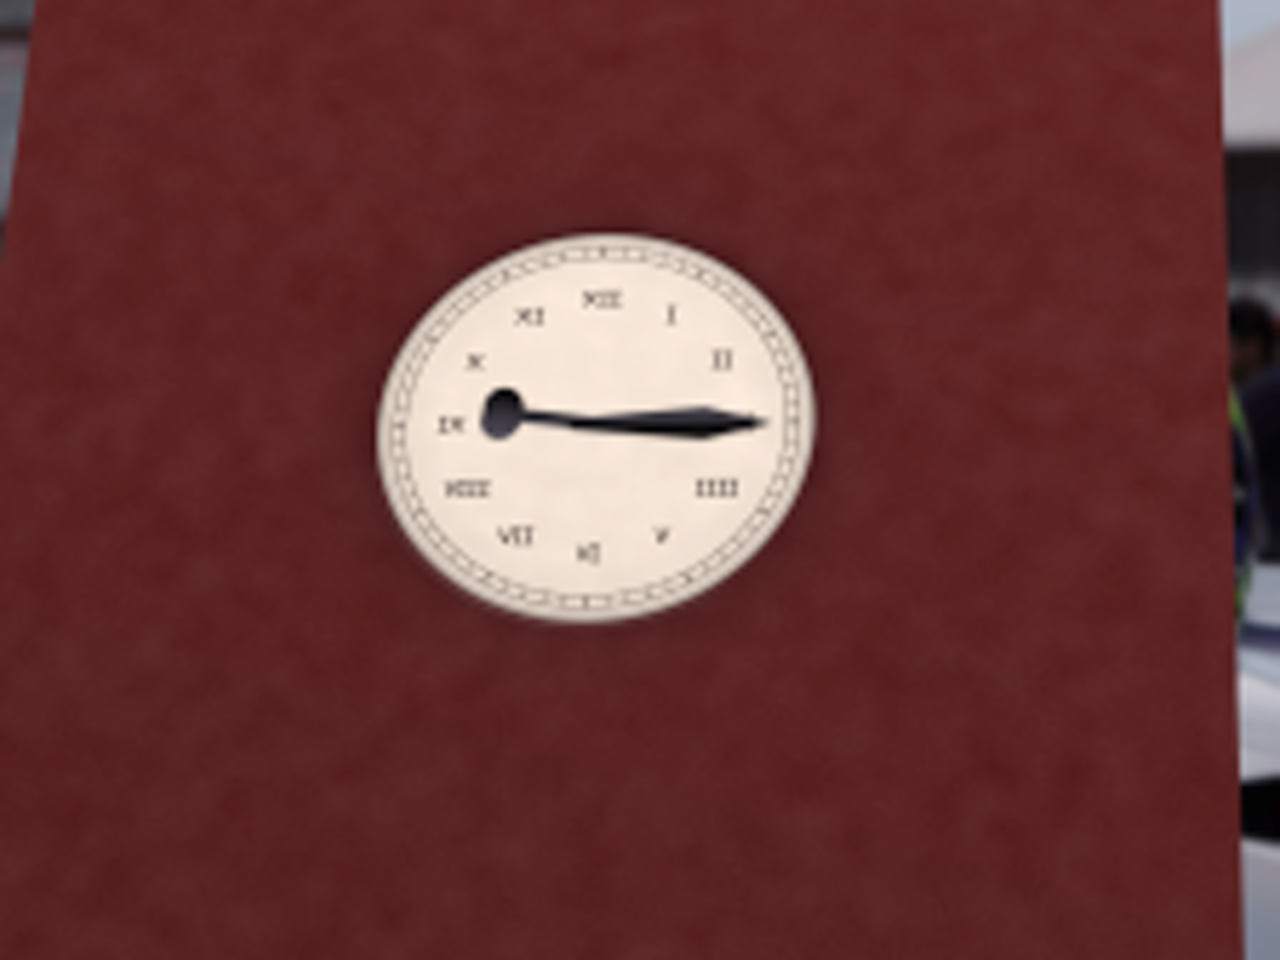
9:15
